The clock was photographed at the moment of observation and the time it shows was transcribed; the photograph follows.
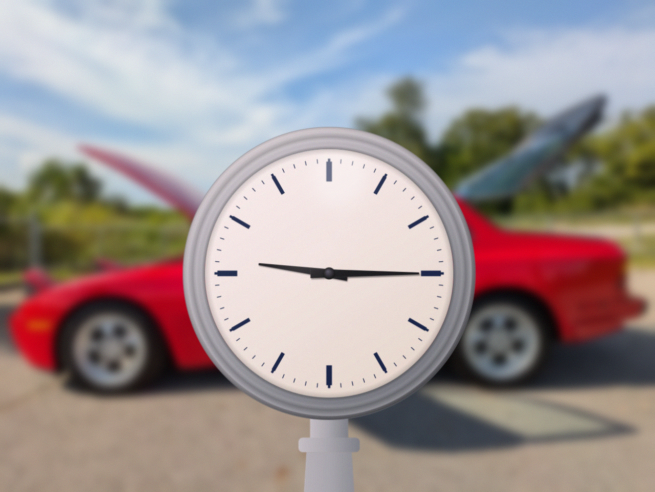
9:15
